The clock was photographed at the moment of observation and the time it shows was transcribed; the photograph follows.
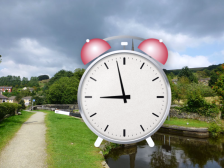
8:58
